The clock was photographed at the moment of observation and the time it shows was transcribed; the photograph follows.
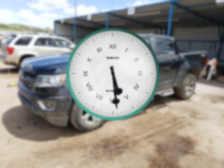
5:29
